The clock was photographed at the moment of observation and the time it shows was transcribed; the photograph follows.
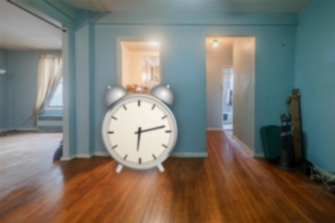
6:13
